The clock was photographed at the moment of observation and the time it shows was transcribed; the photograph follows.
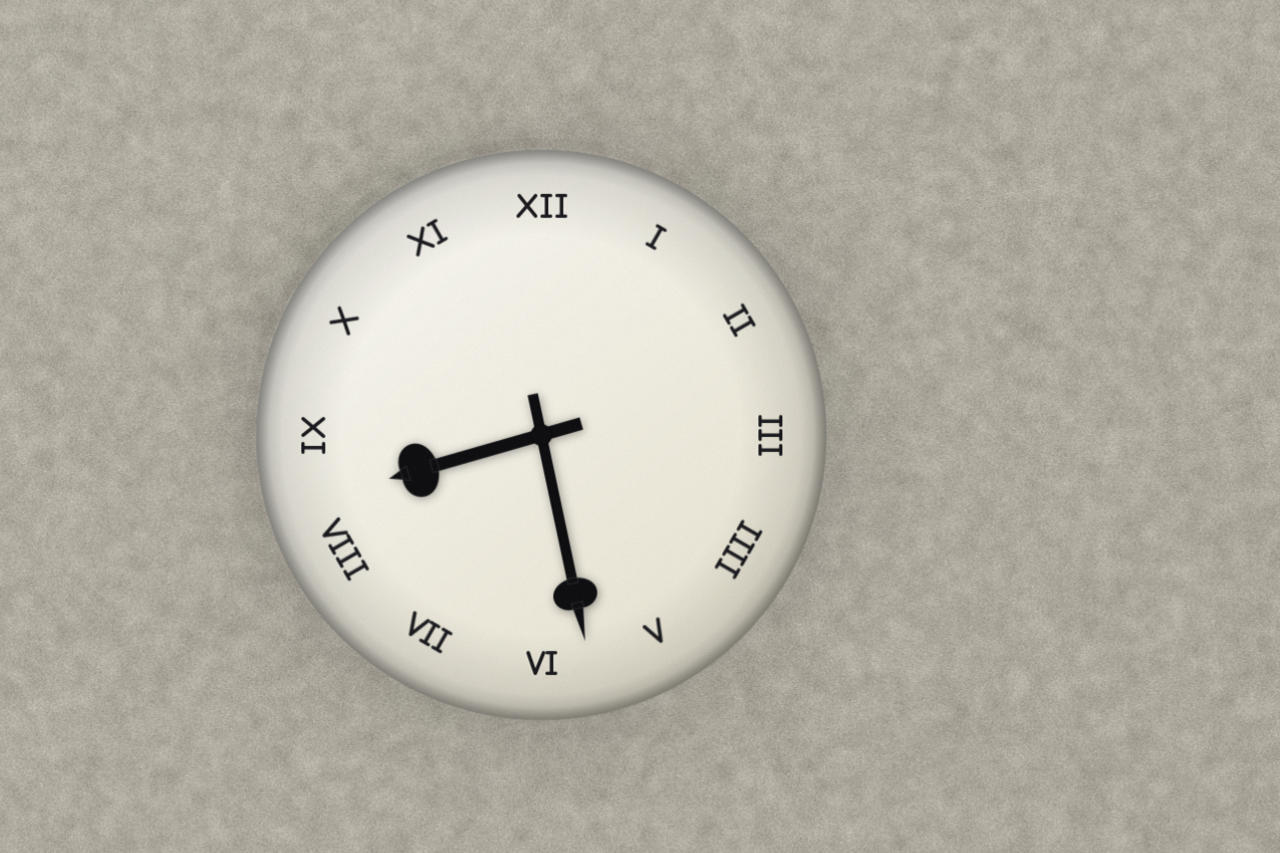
8:28
